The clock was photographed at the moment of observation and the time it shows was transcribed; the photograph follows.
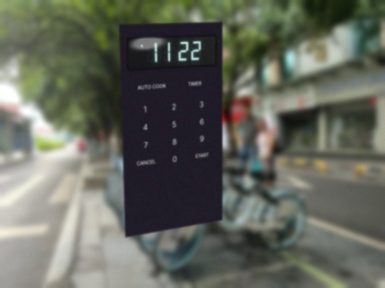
11:22
